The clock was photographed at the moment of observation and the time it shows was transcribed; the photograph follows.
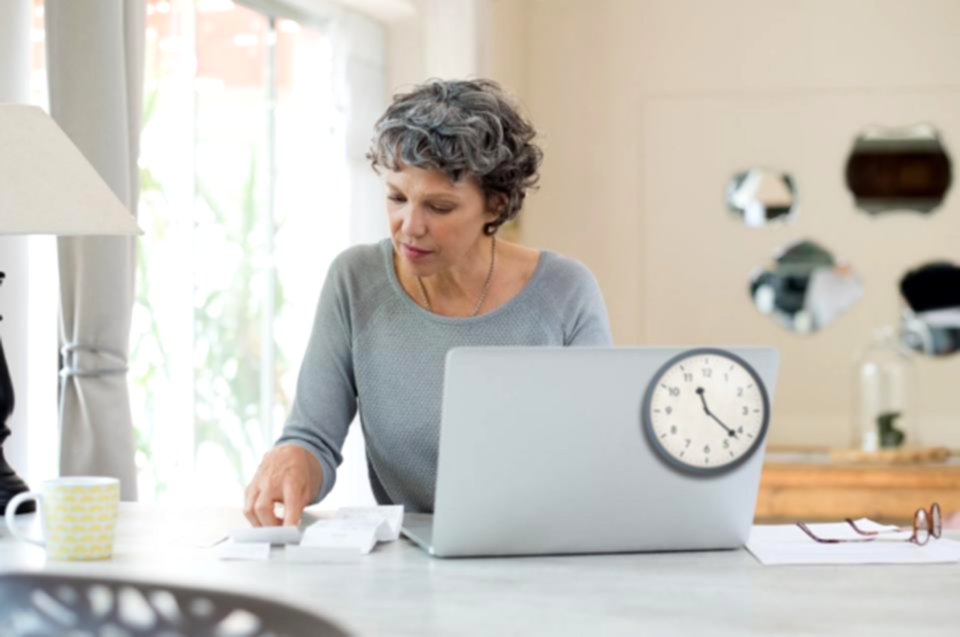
11:22
